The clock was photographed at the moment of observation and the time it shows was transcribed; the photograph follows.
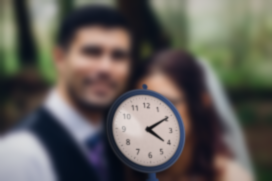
4:10
